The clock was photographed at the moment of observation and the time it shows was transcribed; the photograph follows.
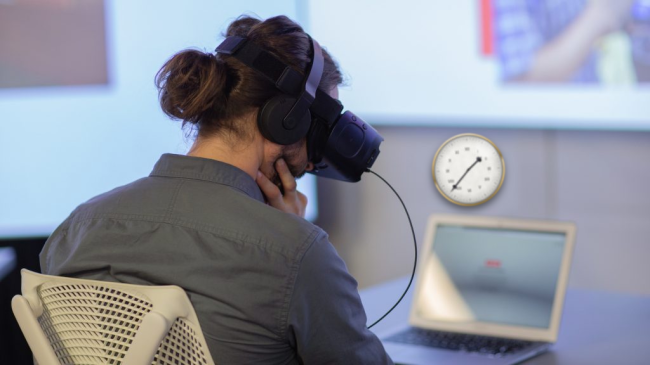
1:37
